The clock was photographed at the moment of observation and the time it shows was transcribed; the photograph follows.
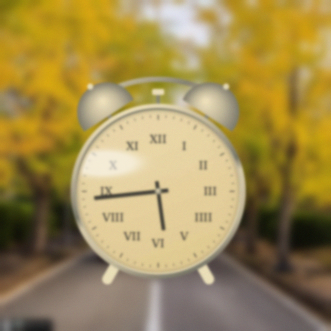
5:44
